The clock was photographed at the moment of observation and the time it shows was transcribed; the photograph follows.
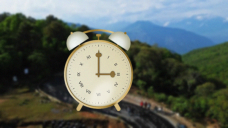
3:00
